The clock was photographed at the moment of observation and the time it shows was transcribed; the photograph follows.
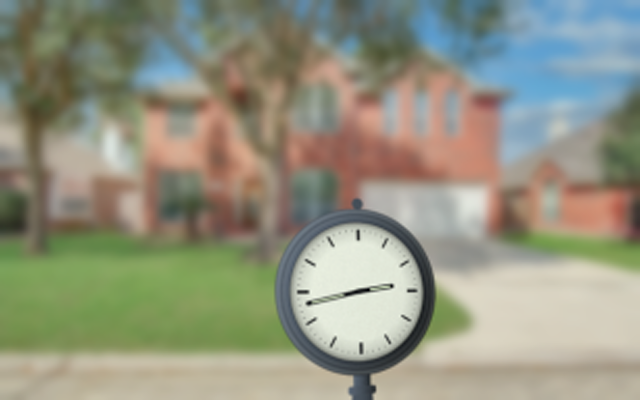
2:43
